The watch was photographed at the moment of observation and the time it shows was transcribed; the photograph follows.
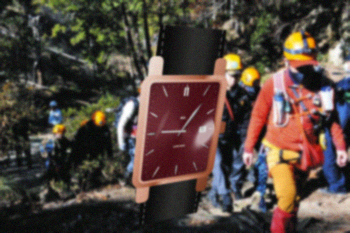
9:06
